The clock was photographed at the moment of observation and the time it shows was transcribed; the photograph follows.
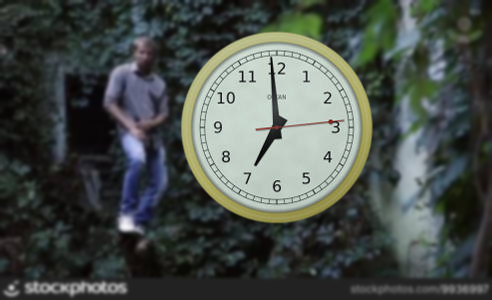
6:59:14
